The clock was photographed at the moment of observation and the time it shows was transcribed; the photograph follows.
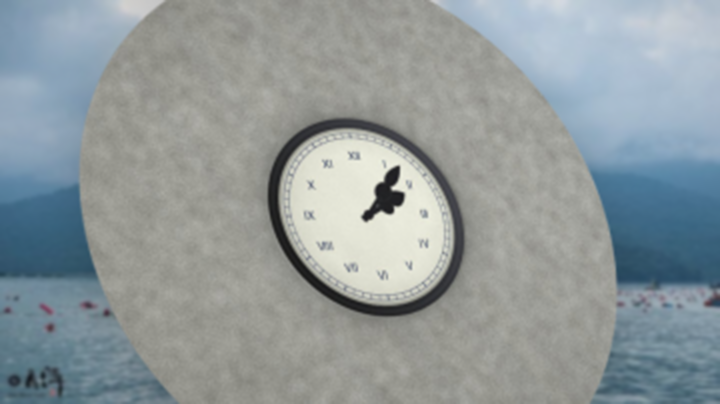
2:07
